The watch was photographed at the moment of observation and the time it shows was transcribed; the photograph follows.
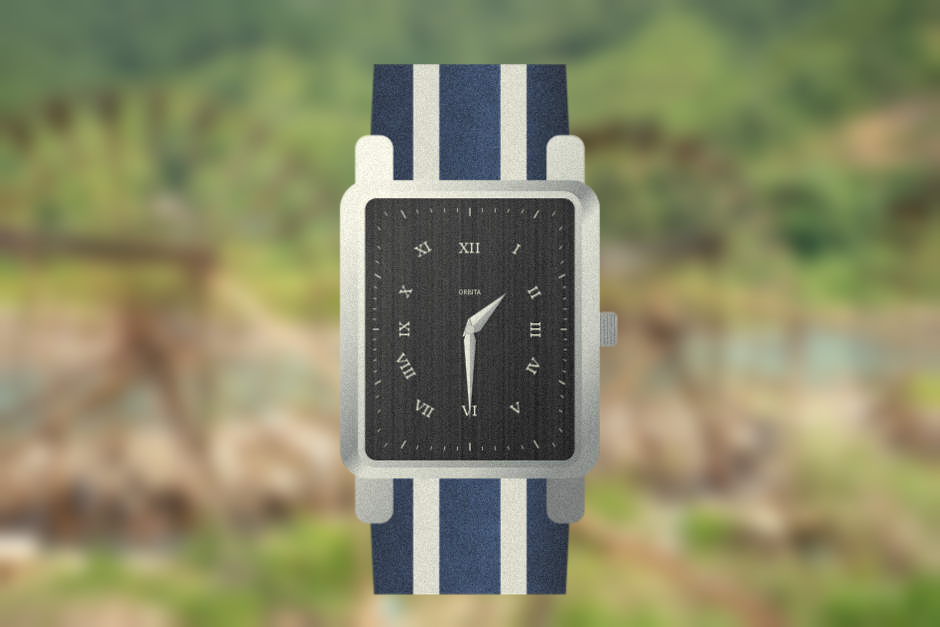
1:30
